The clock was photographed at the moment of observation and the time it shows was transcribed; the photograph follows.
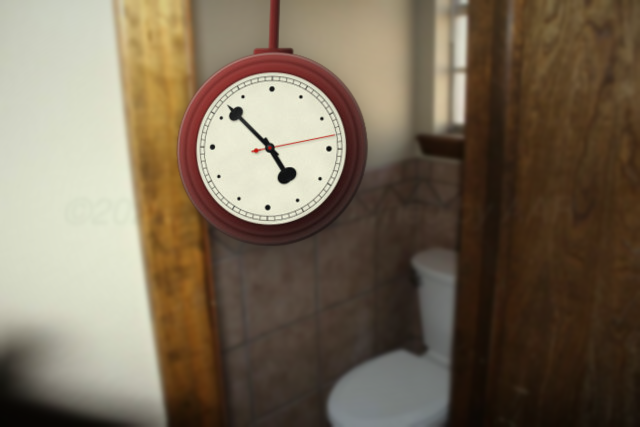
4:52:13
